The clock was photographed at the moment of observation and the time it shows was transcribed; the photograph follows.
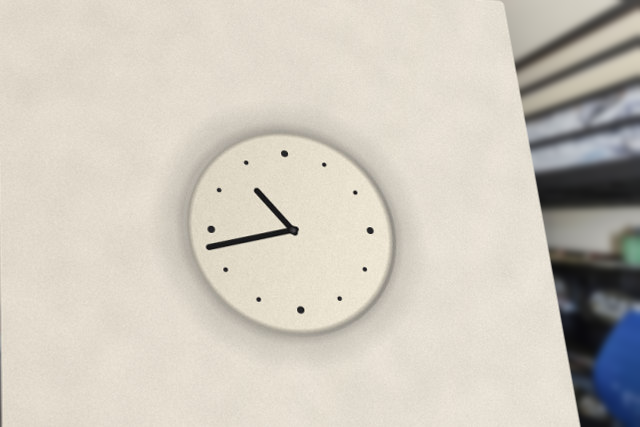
10:43
